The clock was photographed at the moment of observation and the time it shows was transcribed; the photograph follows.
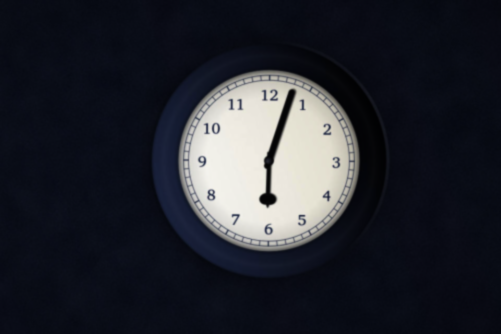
6:03
